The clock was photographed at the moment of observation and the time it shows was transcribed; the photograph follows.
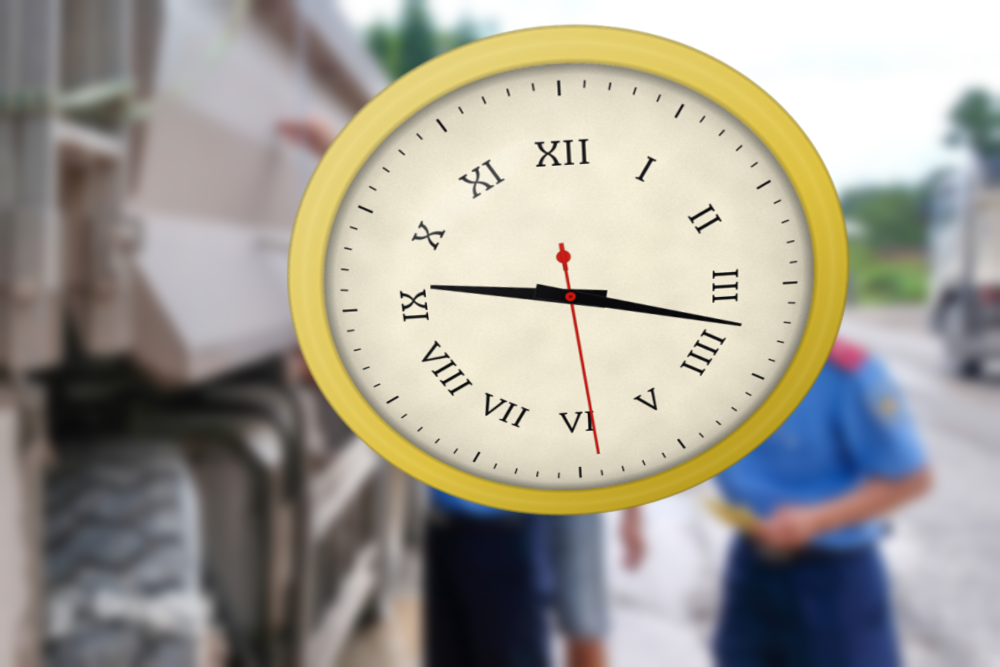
9:17:29
